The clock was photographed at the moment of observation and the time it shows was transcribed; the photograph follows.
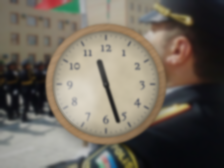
11:27
